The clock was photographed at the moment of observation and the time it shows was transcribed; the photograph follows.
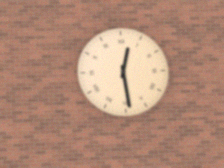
12:29
